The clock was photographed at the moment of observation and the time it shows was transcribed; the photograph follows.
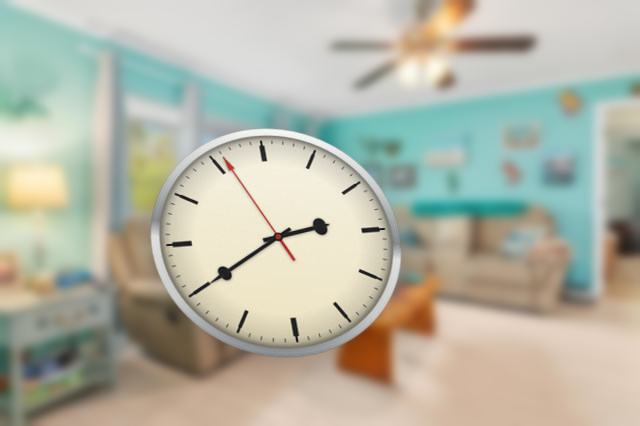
2:39:56
